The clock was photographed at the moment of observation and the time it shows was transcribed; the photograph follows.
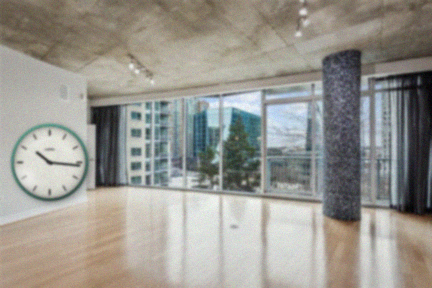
10:16
